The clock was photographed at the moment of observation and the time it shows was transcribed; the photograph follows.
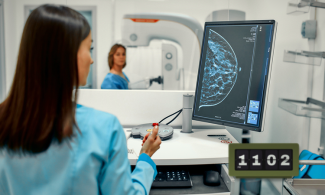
11:02
